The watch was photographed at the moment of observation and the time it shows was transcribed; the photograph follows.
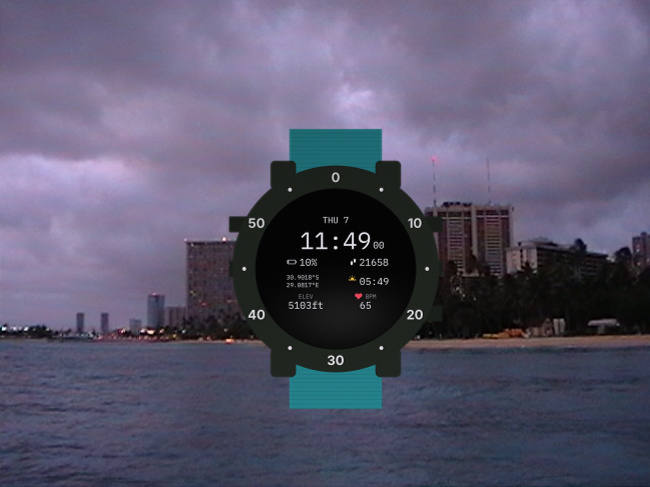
11:49:00
